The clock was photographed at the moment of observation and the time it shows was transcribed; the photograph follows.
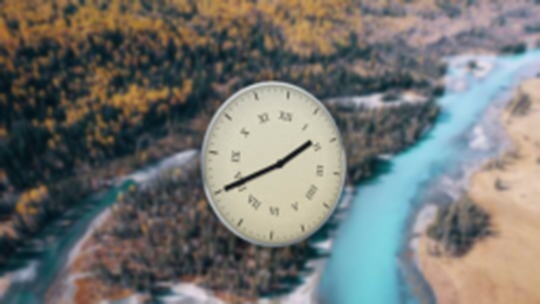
1:40
